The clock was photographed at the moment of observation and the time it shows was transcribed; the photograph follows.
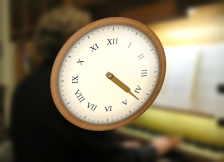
4:22
